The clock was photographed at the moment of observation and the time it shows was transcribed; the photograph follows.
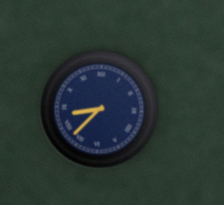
8:37
